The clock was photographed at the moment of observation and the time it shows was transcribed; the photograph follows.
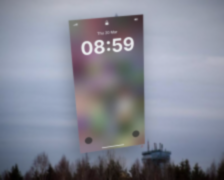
8:59
